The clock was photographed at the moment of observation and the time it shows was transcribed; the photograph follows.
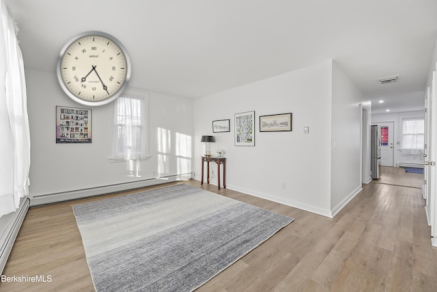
7:25
